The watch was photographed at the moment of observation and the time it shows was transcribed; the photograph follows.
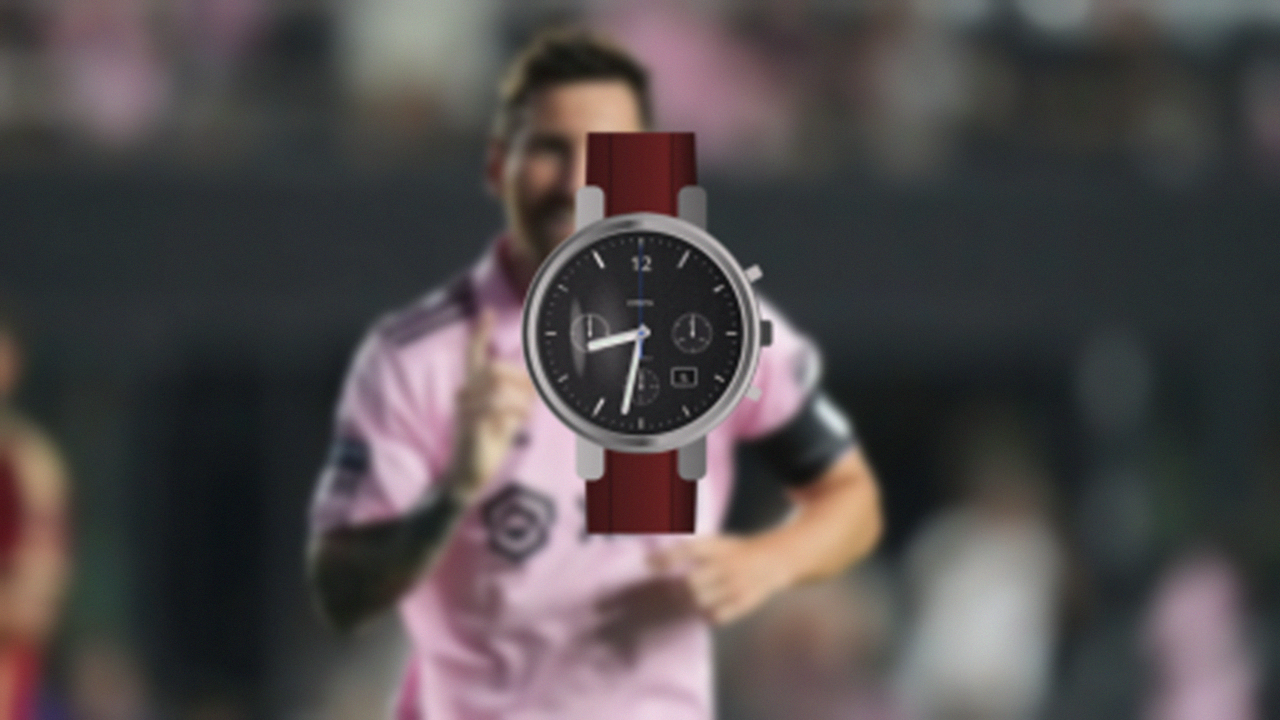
8:32
